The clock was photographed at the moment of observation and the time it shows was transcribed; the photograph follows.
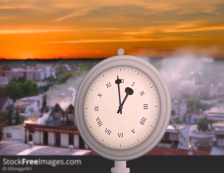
12:59
